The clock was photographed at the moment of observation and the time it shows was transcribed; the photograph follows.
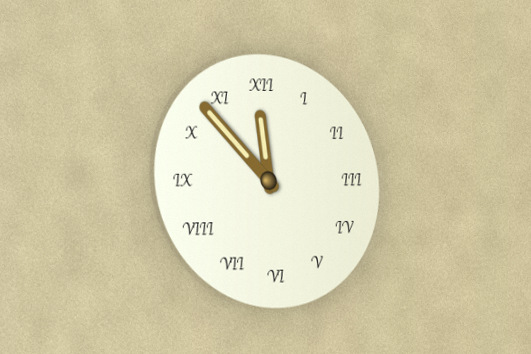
11:53
